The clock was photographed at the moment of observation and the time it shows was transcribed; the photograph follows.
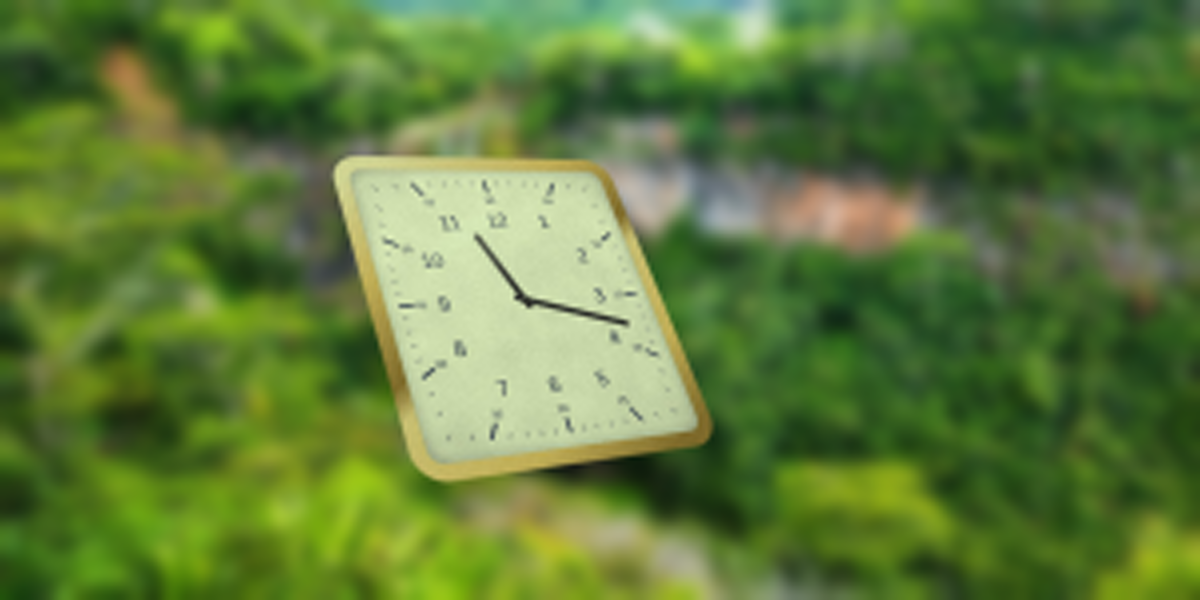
11:18
